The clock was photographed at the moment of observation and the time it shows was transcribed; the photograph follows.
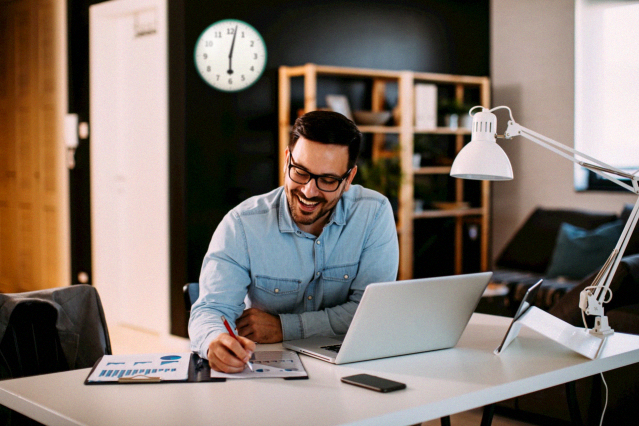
6:02
